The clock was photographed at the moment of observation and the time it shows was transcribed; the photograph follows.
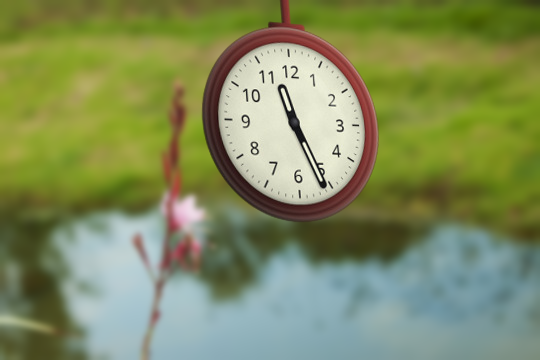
11:26
